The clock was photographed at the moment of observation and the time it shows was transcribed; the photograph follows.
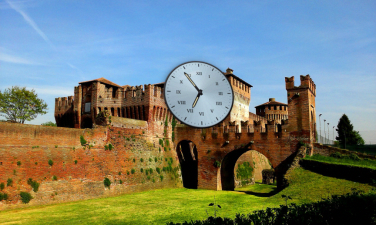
6:54
